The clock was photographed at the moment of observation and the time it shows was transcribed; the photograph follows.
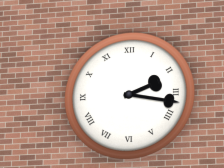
2:17
